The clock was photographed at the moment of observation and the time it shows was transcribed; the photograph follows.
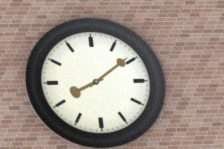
8:09
